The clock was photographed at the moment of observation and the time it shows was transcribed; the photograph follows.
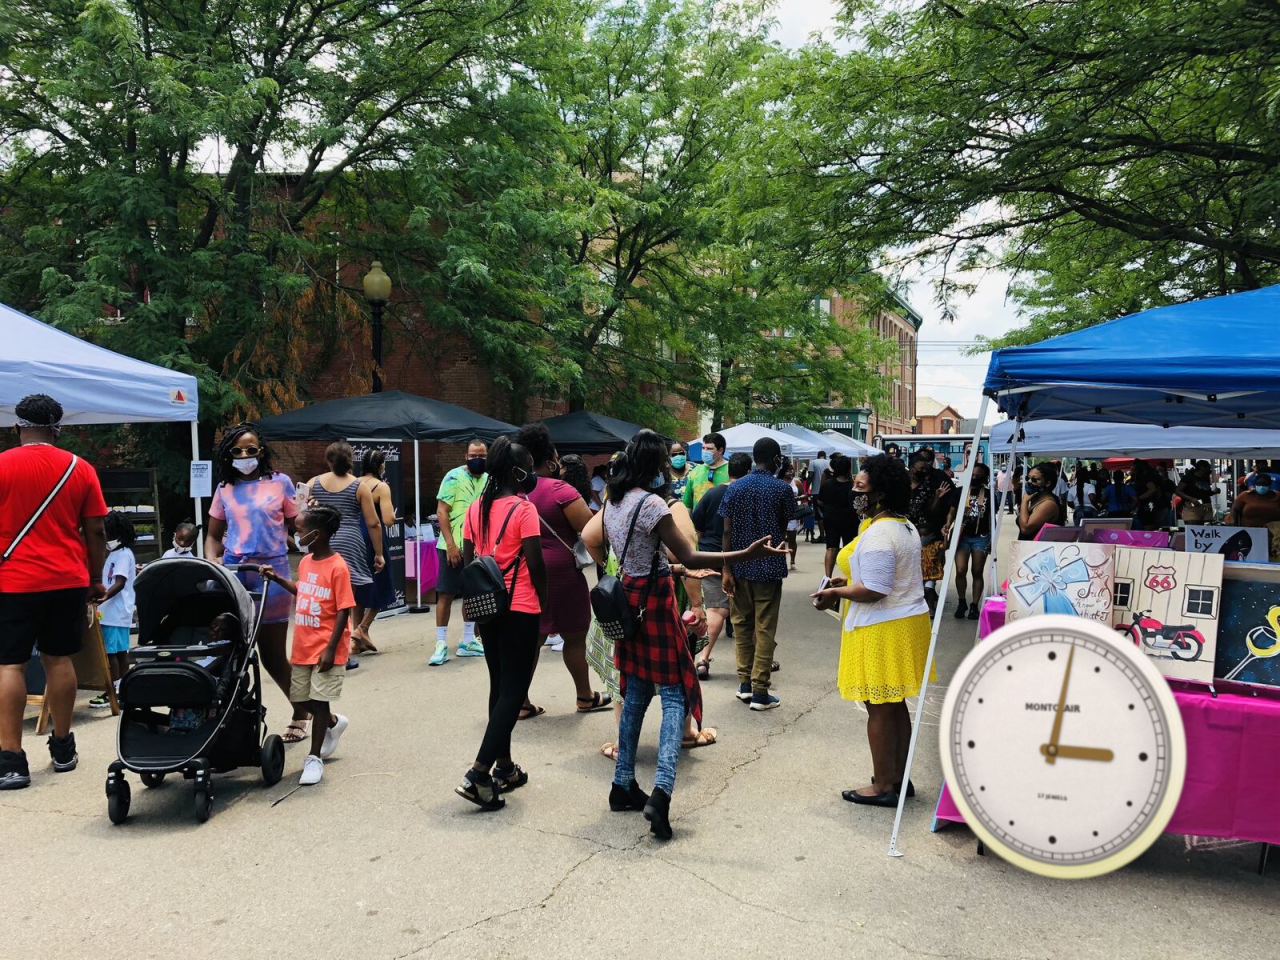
3:02
